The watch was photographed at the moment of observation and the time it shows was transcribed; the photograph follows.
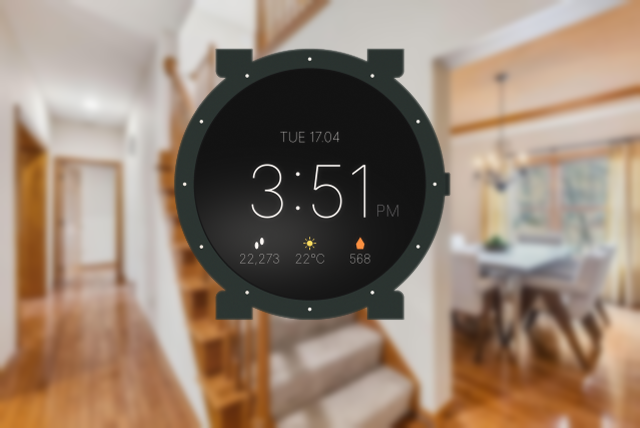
3:51
